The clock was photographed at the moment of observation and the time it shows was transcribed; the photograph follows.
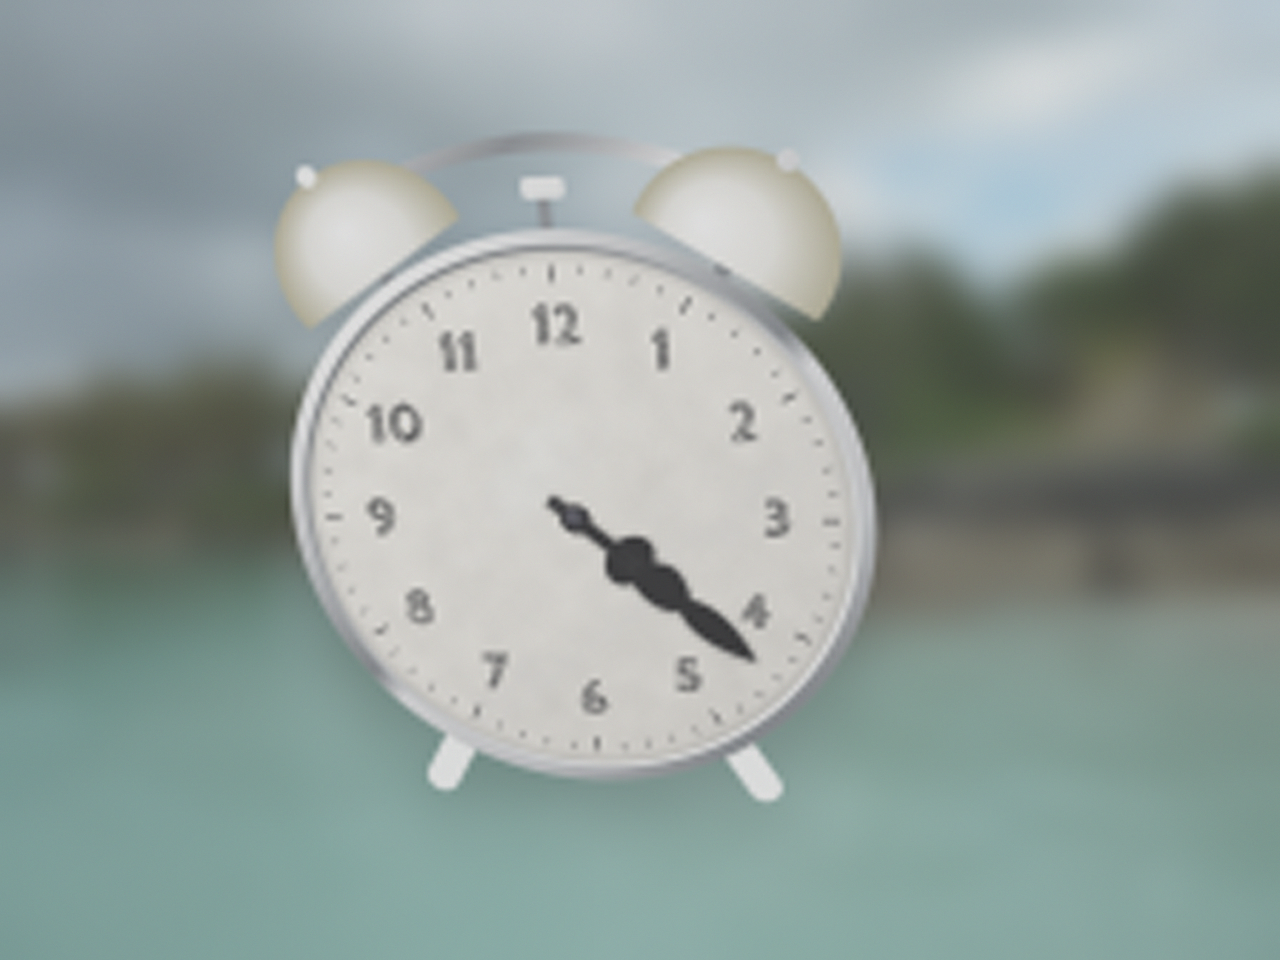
4:22
